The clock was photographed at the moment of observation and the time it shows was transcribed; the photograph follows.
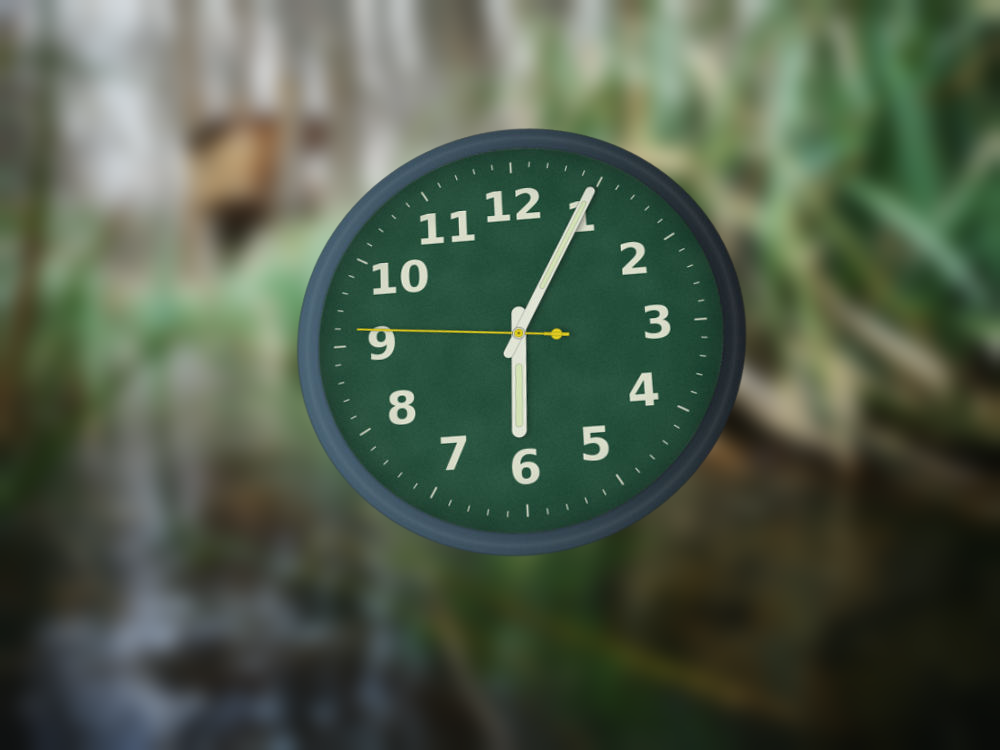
6:04:46
